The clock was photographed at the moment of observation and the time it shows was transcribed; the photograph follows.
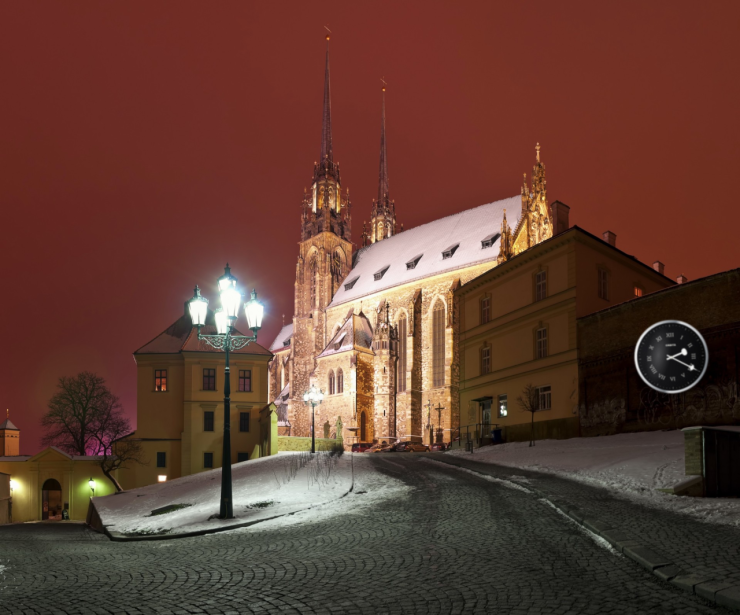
2:20
